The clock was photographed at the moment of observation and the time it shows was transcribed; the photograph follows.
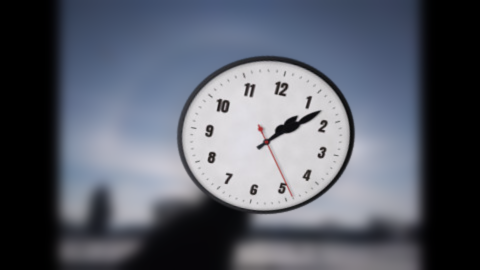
1:07:24
